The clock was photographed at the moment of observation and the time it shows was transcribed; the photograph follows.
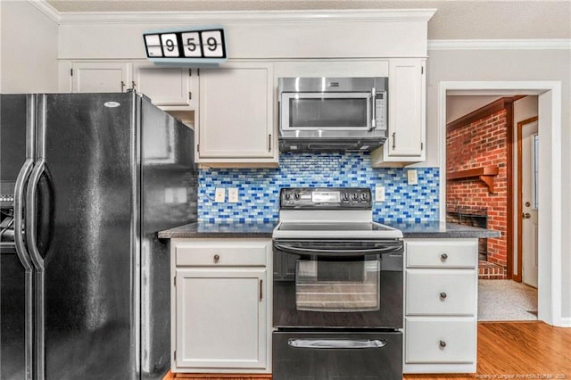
9:59
